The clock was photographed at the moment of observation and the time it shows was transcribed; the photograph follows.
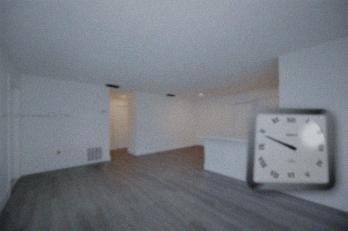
9:49
